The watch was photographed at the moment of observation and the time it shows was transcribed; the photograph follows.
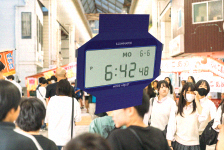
6:42:48
